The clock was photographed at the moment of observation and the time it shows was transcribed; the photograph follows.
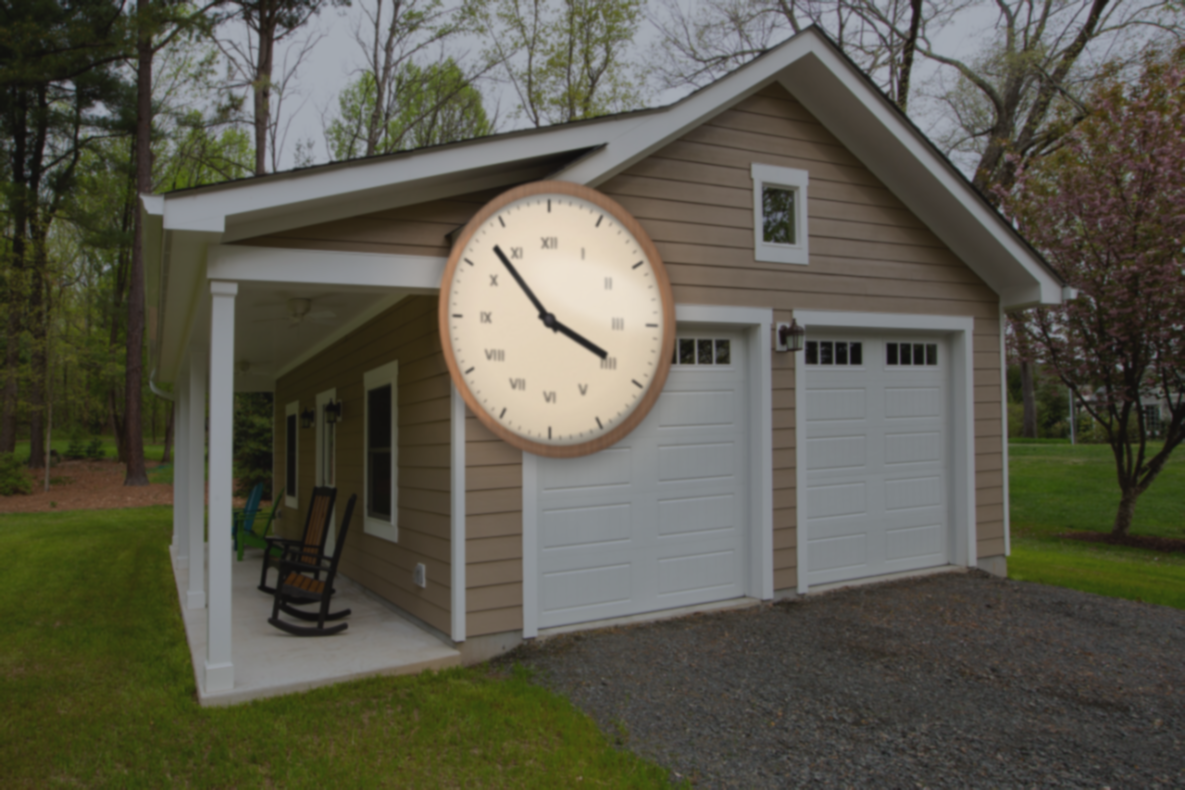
3:53
